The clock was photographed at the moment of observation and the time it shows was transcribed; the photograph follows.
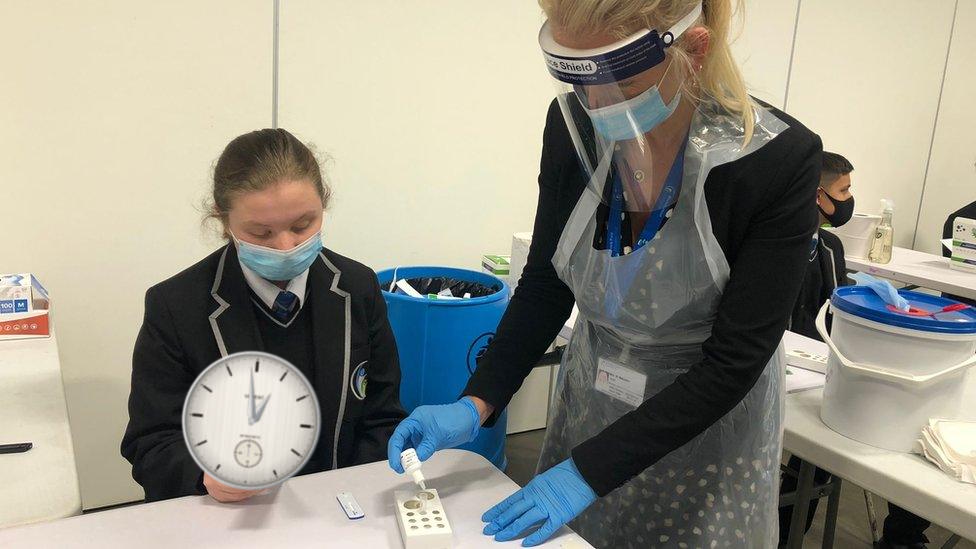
12:59
